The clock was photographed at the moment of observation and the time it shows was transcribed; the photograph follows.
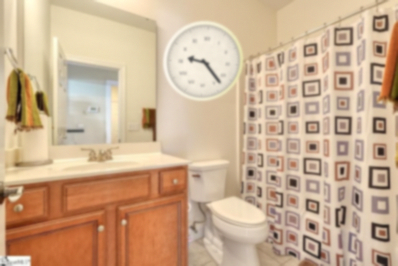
9:23
